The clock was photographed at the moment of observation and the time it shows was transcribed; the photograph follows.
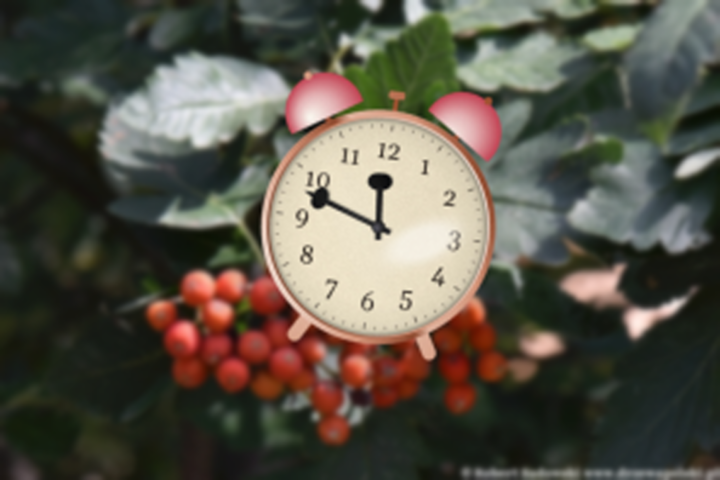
11:48
